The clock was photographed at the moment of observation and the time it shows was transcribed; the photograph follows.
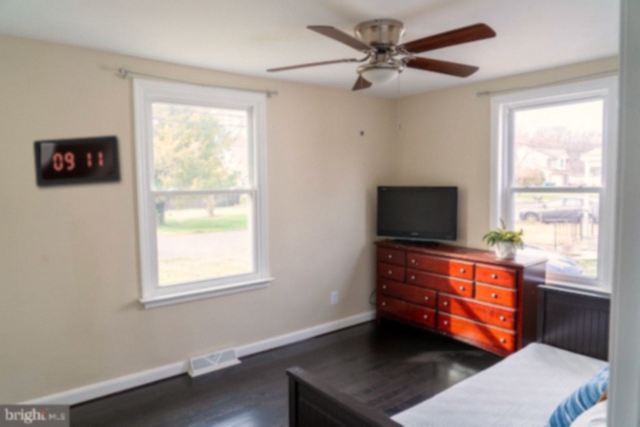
9:11
